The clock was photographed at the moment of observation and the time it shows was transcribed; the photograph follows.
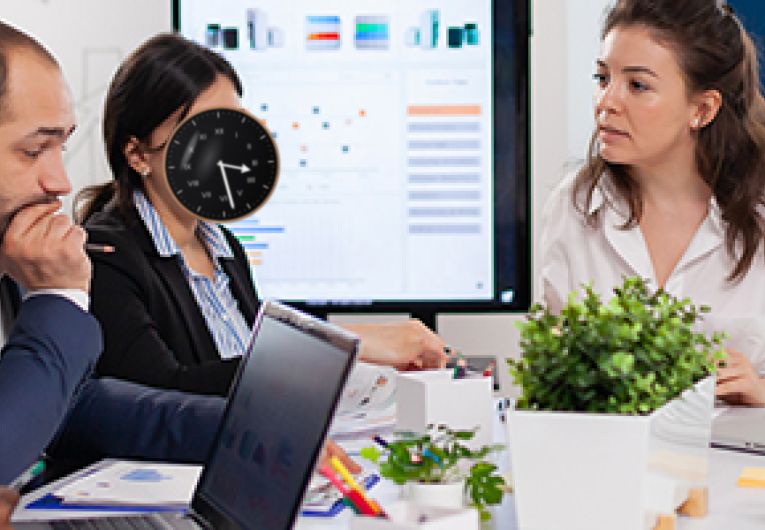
3:28
